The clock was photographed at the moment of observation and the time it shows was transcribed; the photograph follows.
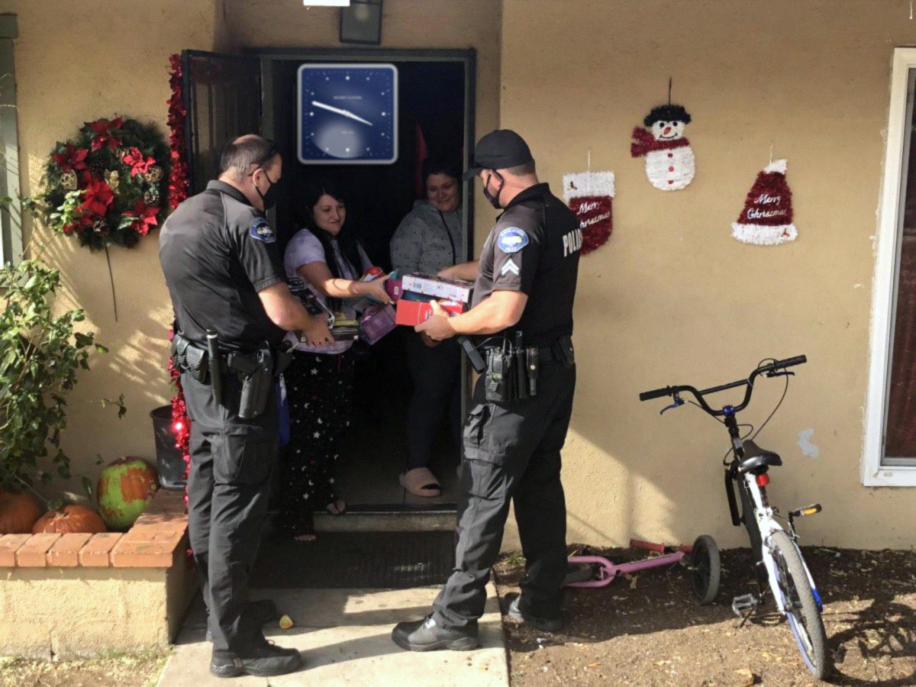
3:48
